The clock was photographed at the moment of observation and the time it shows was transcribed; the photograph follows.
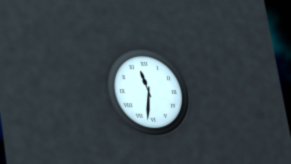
11:32
